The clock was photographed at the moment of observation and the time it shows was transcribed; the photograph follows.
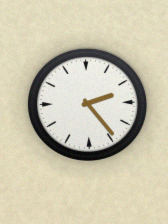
2:24
